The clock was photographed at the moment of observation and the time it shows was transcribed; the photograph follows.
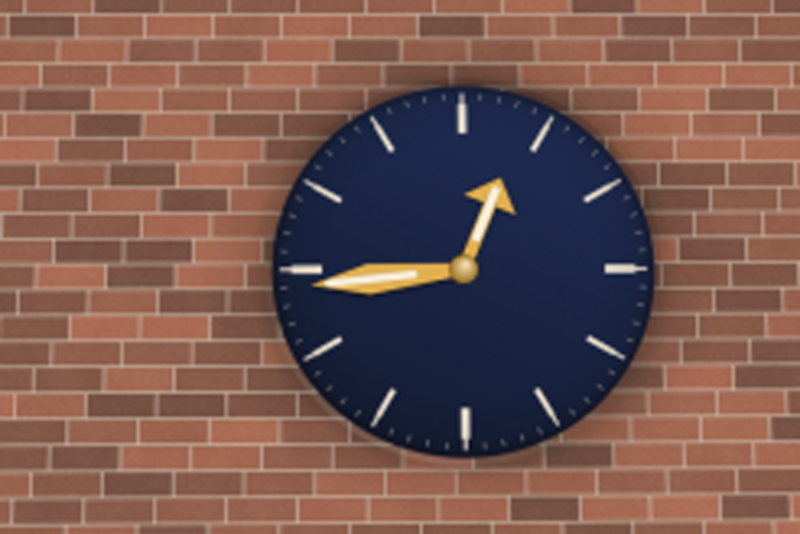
12:44
